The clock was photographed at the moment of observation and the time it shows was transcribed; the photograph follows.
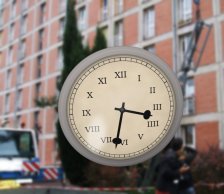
3:32
